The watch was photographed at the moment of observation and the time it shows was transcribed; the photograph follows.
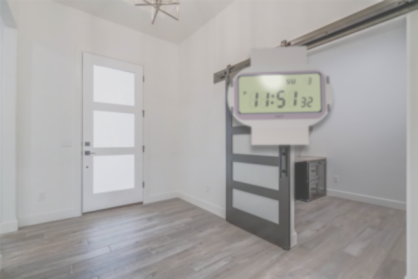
11:51
